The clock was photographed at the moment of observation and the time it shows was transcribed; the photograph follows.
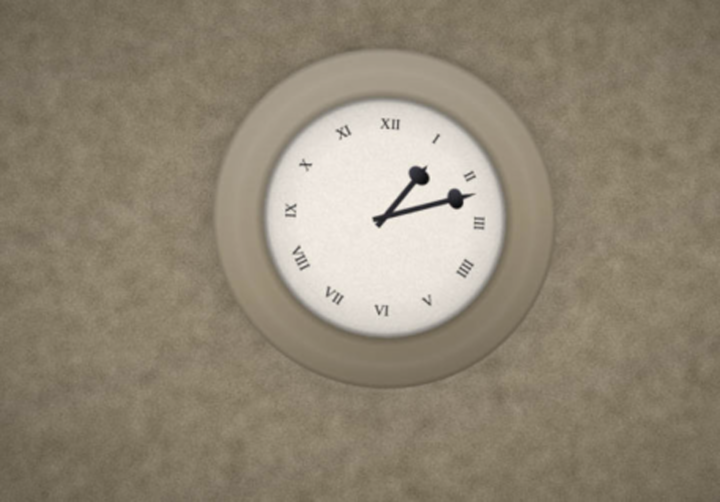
1:12
